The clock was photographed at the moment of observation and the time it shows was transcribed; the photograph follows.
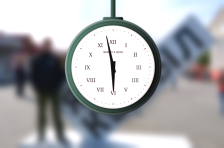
5:58
